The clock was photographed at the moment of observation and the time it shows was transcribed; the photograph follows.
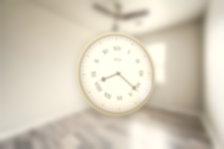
8:22
